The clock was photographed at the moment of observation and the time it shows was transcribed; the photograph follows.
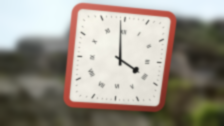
3:59
